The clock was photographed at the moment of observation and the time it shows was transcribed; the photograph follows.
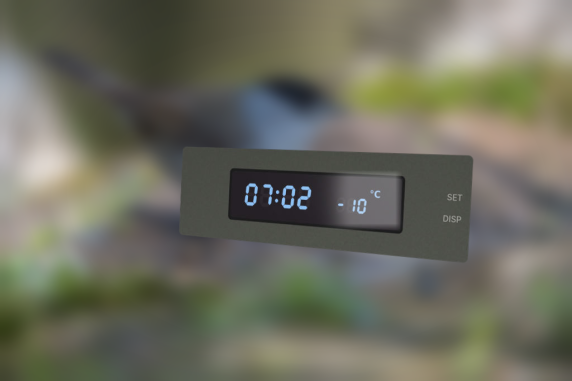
7:02
